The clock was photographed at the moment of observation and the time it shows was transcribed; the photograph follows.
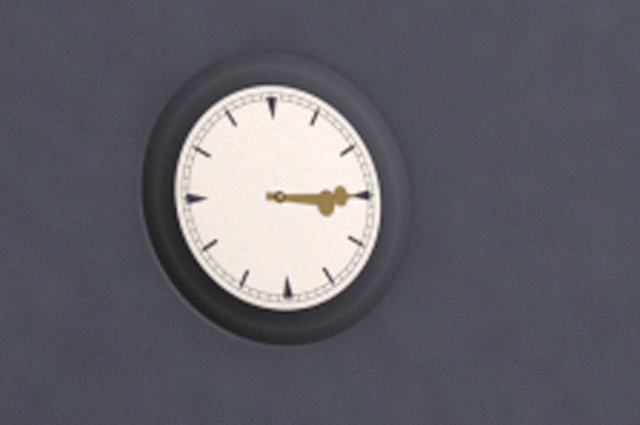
3:15
